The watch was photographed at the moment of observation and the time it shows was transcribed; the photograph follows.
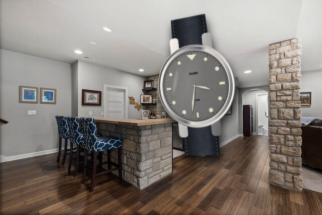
3:32
